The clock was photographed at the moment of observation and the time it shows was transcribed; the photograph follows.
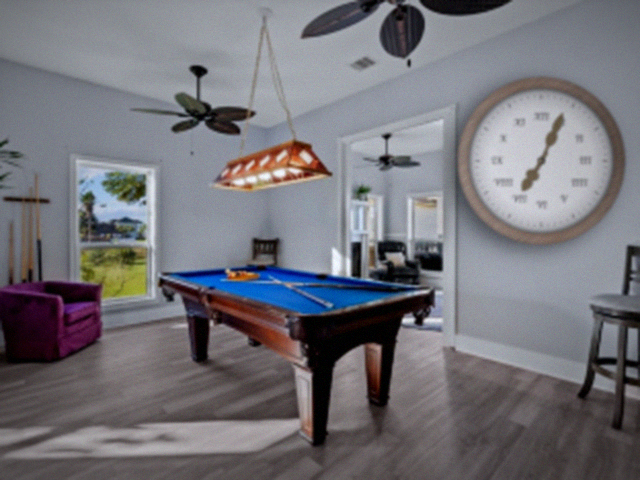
7:04
